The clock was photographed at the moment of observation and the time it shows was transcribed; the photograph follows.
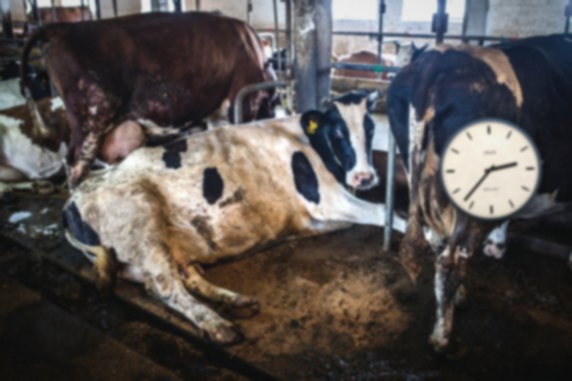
2:37
